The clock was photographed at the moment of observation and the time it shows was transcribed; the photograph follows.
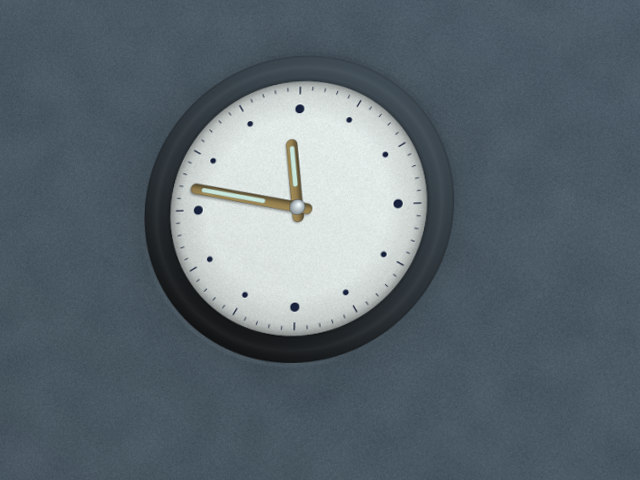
11:47
